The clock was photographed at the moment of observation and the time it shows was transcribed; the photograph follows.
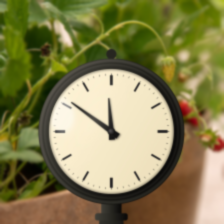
11:51
